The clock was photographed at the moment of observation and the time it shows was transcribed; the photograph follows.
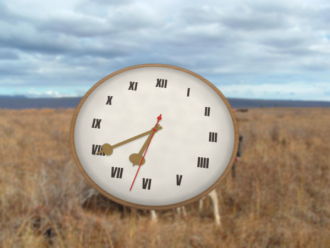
6:39:32
